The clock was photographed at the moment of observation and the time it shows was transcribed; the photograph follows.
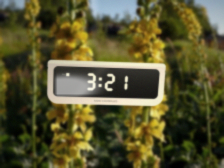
3:21
